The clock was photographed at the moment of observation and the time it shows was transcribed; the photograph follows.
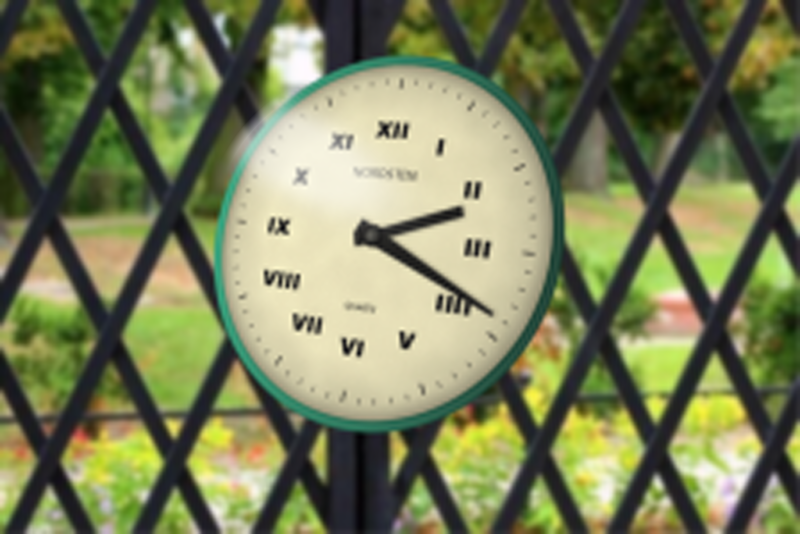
2:19
